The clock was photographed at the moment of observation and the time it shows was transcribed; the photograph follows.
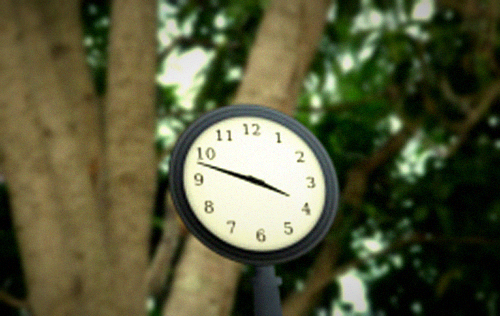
3:48
